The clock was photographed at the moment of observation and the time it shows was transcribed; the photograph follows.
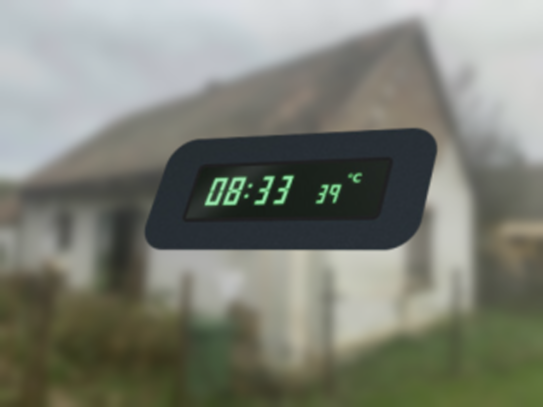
8:33
